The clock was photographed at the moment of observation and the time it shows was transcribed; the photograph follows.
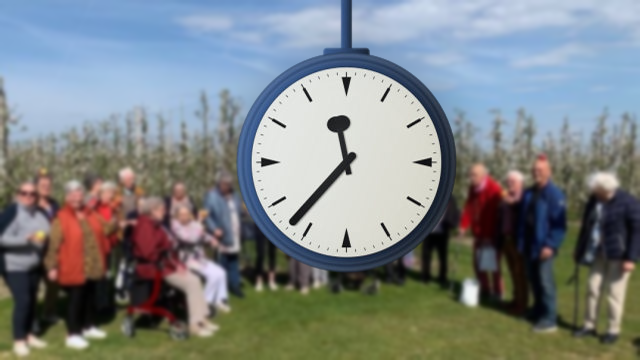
11:37
